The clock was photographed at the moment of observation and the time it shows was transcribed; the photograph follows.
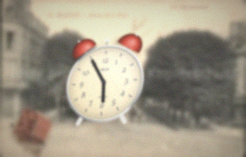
5:55
